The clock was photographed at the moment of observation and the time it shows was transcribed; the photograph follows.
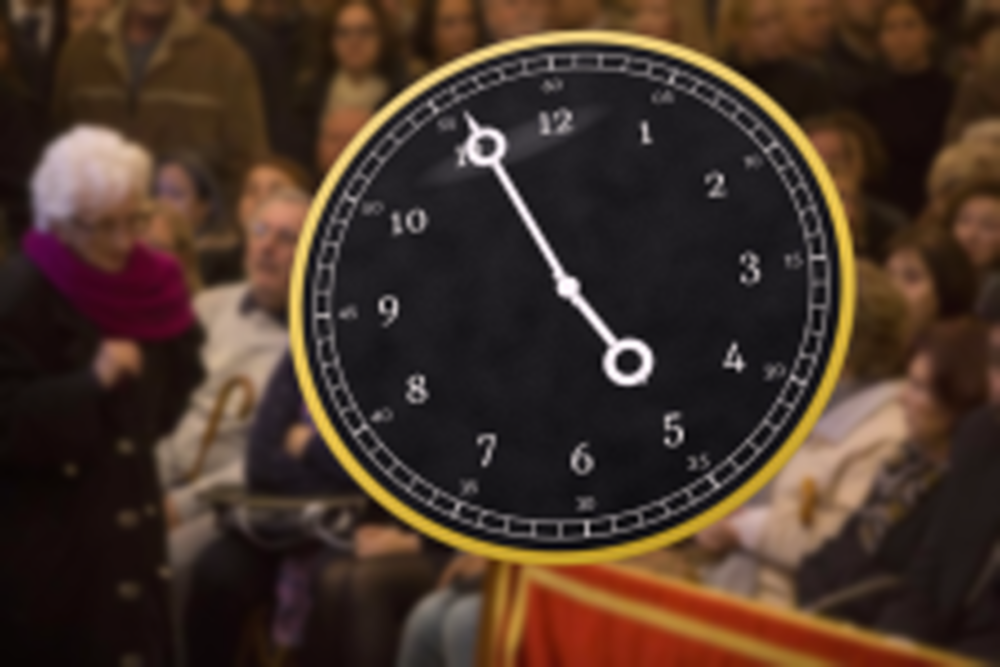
4:56
